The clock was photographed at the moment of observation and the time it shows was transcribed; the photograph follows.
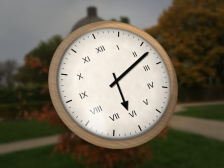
6:12
